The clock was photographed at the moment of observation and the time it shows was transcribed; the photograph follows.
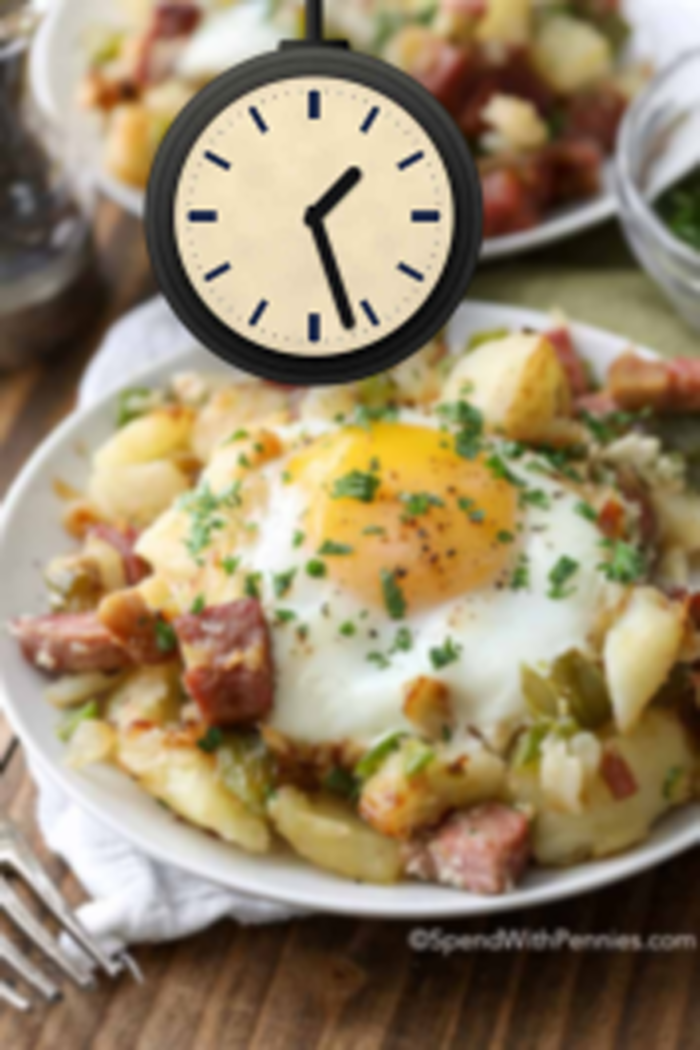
1:27
